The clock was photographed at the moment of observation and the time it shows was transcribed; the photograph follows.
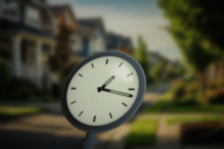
1:17
